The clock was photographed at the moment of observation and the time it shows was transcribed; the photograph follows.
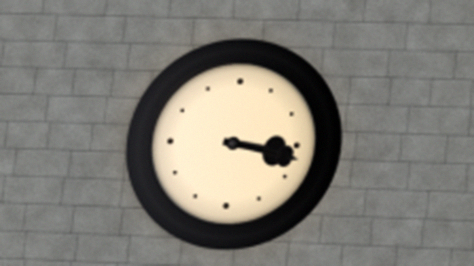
3:17
